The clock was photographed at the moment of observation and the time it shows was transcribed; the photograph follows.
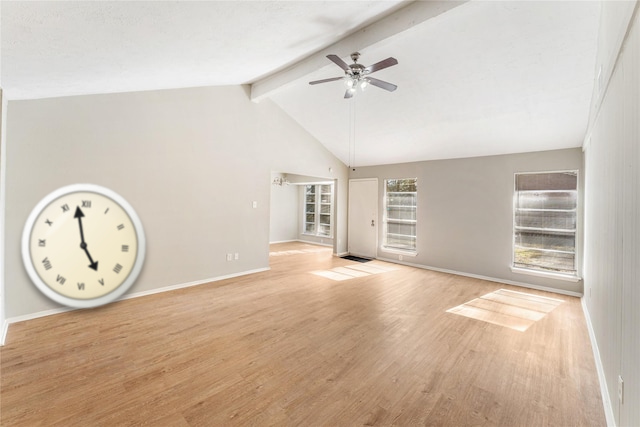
4:58
